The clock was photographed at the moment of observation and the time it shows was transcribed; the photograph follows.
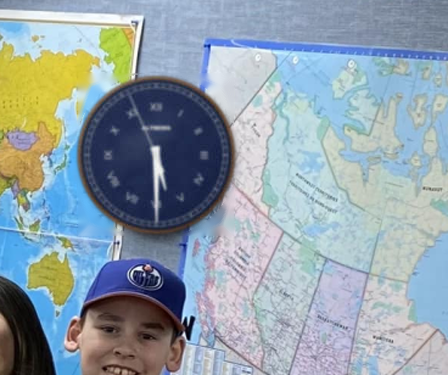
5:29:56
